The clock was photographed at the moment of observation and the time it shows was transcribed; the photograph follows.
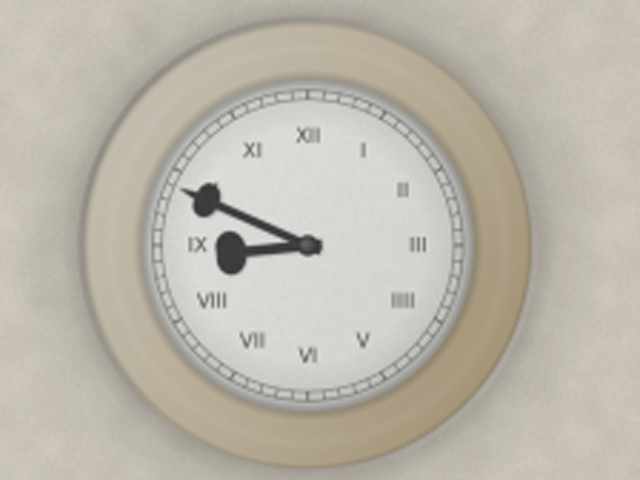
8:49
